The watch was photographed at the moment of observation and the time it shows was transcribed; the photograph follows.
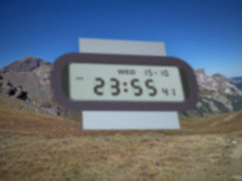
23:55
